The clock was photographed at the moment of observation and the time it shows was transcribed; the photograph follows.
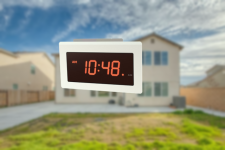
10:48
